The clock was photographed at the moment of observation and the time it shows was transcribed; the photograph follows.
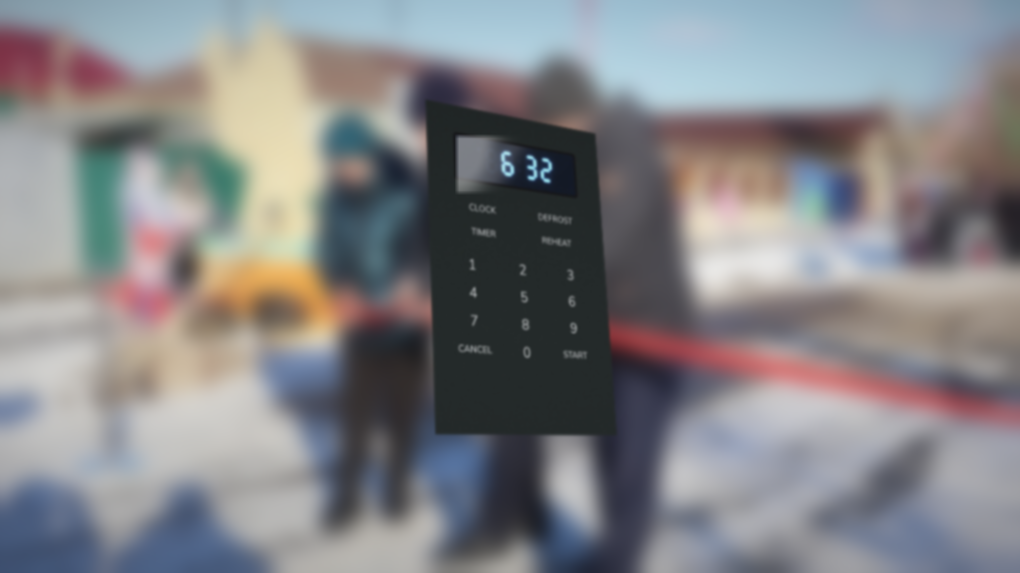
6:32
